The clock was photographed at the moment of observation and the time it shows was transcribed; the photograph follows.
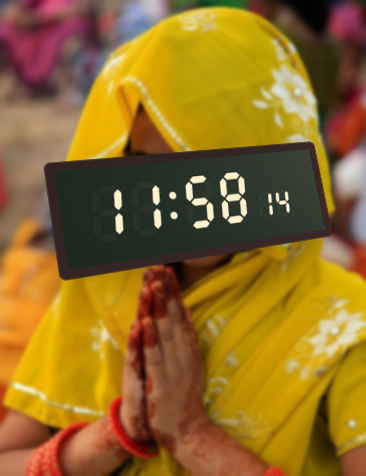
11:58:14
